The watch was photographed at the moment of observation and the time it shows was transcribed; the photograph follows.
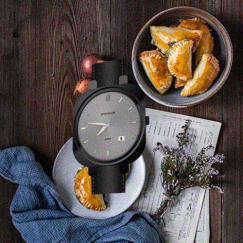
7:47
